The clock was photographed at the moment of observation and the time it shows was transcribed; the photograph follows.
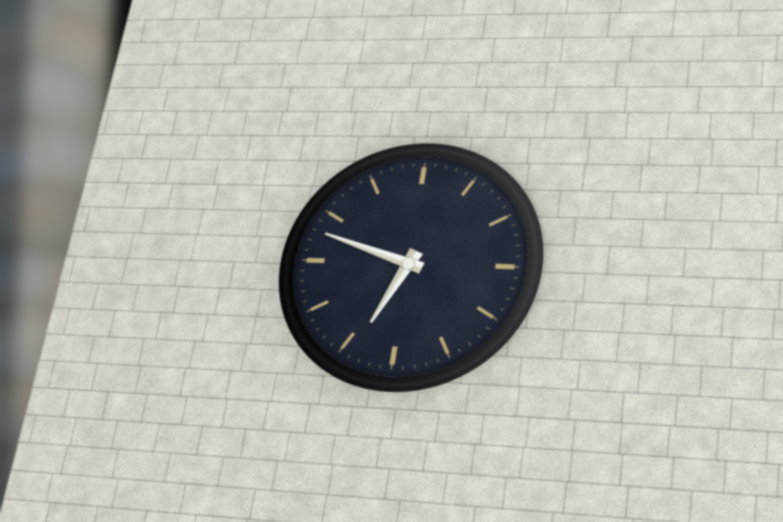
6:48
